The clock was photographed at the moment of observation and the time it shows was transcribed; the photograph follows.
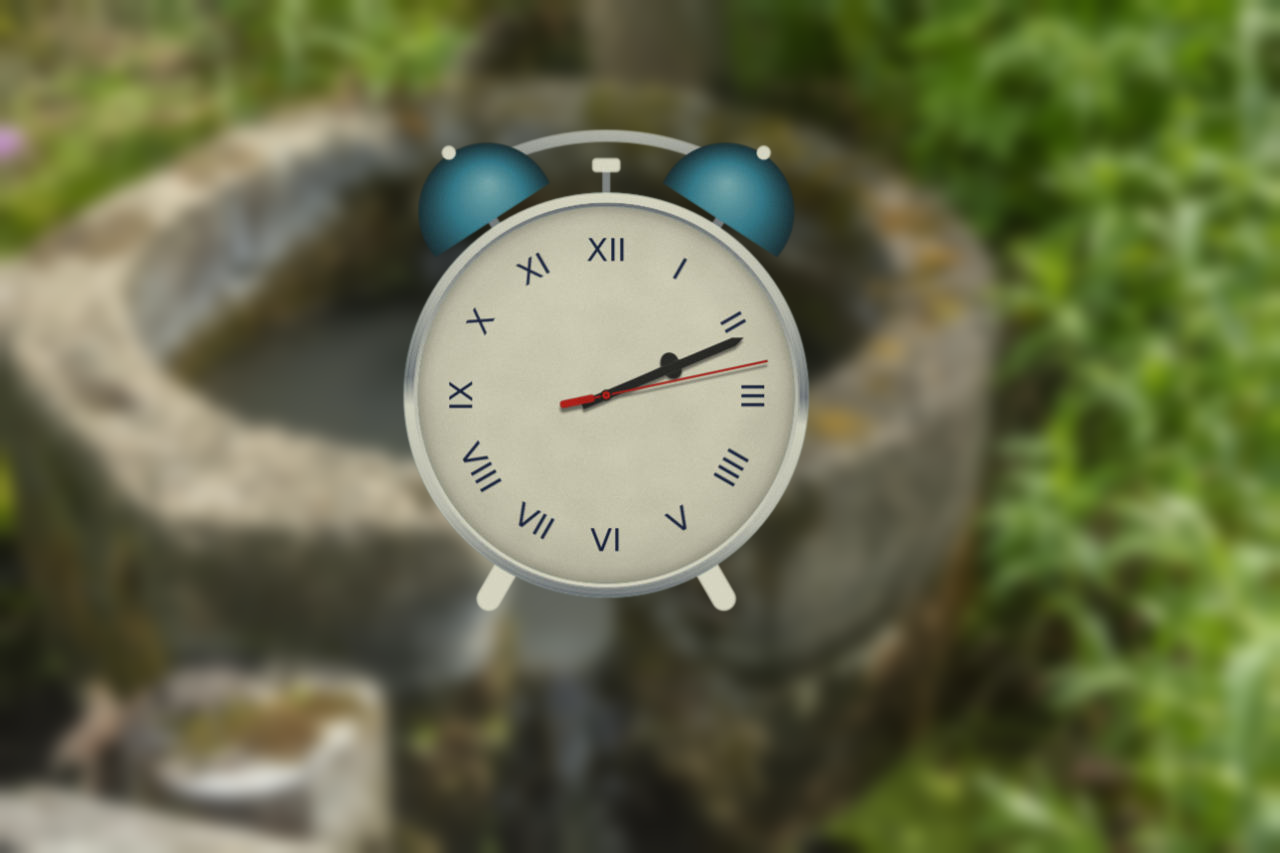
2:11:13
